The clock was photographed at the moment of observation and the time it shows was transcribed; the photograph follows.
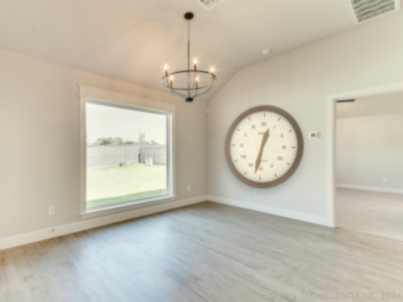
12:32
